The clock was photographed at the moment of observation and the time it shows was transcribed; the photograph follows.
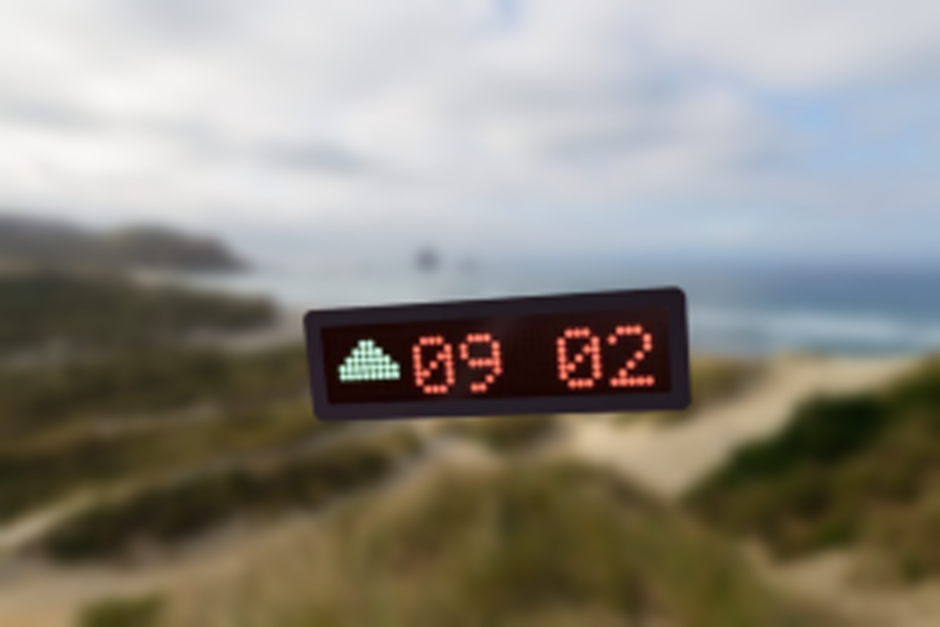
9:02
